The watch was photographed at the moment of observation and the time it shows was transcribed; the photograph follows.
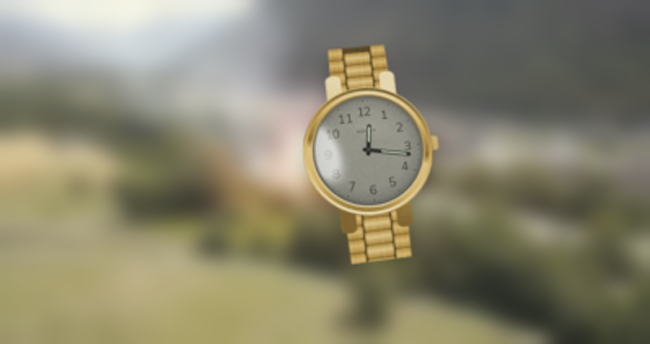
12:17
